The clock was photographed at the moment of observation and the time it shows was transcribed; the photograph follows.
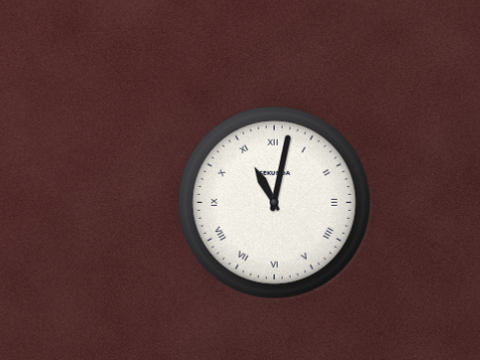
11:02
